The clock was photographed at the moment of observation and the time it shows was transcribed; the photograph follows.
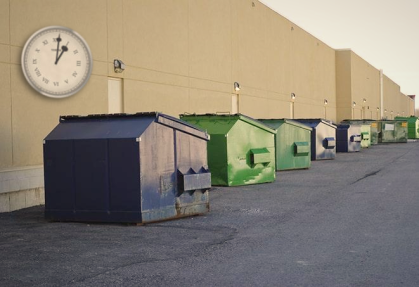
1:01
